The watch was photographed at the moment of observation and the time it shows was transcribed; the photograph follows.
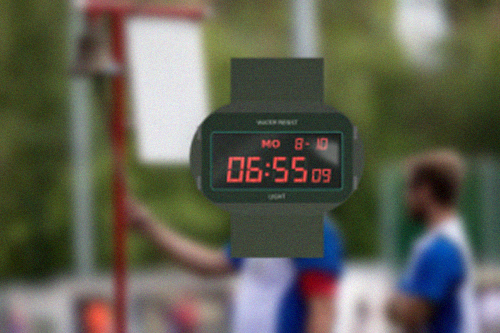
6:55:09
